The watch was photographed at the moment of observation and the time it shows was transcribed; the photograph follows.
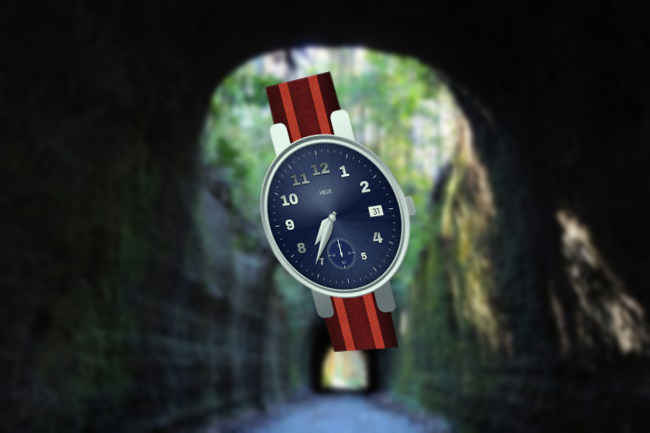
7:36
